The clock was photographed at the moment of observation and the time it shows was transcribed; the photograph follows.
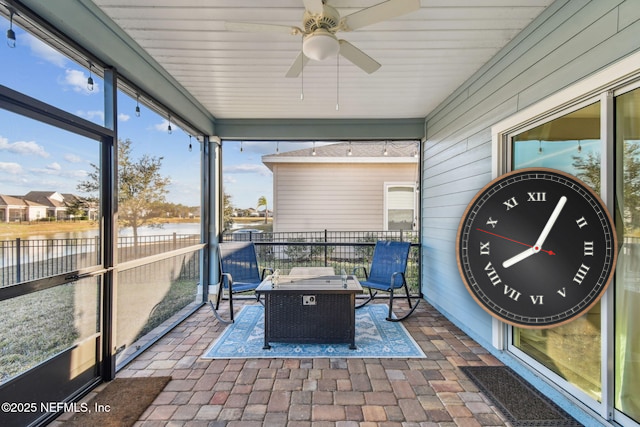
8:04:48
